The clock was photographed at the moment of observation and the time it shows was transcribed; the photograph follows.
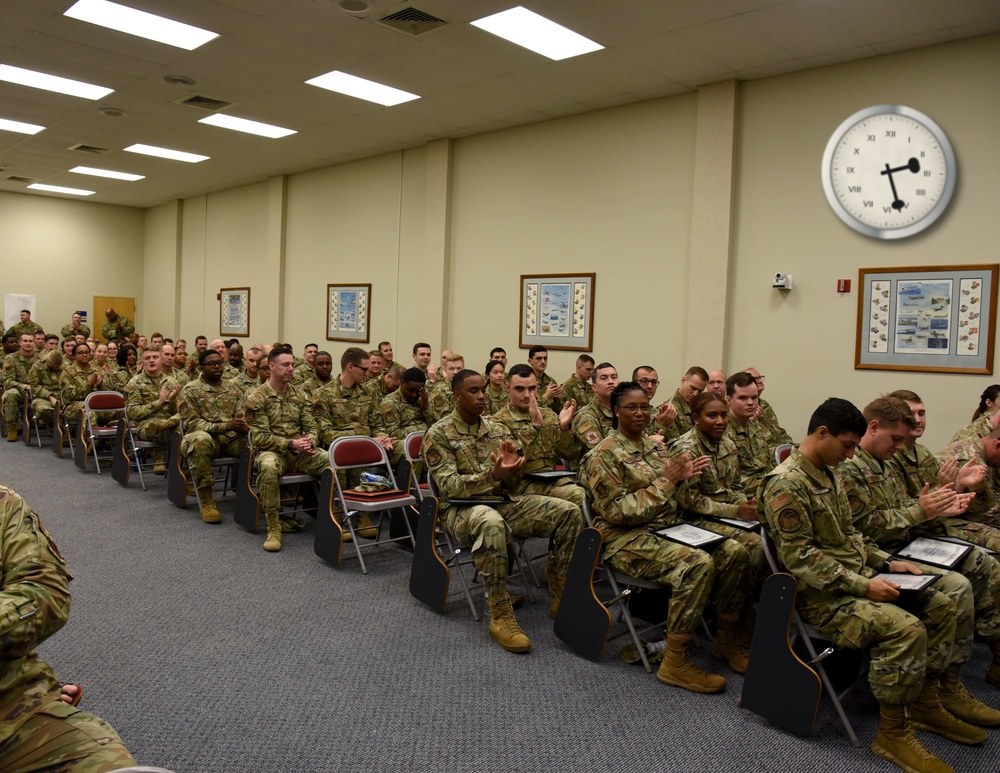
2:27
